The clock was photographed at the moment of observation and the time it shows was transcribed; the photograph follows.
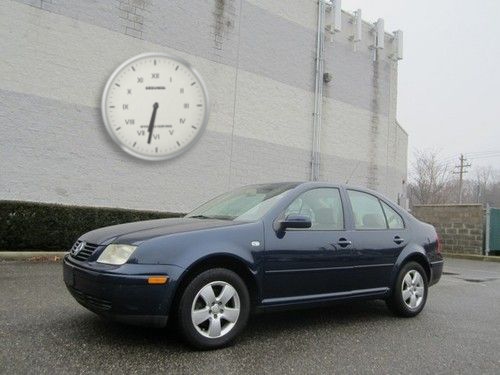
6:32
